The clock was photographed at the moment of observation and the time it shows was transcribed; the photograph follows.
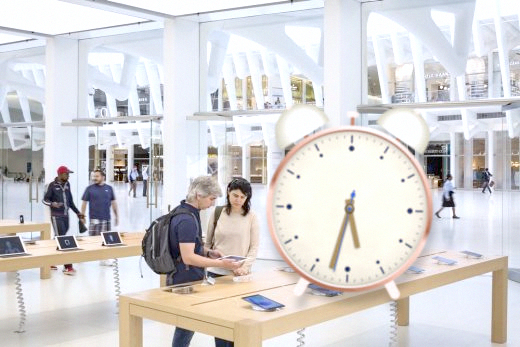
5:32:32
